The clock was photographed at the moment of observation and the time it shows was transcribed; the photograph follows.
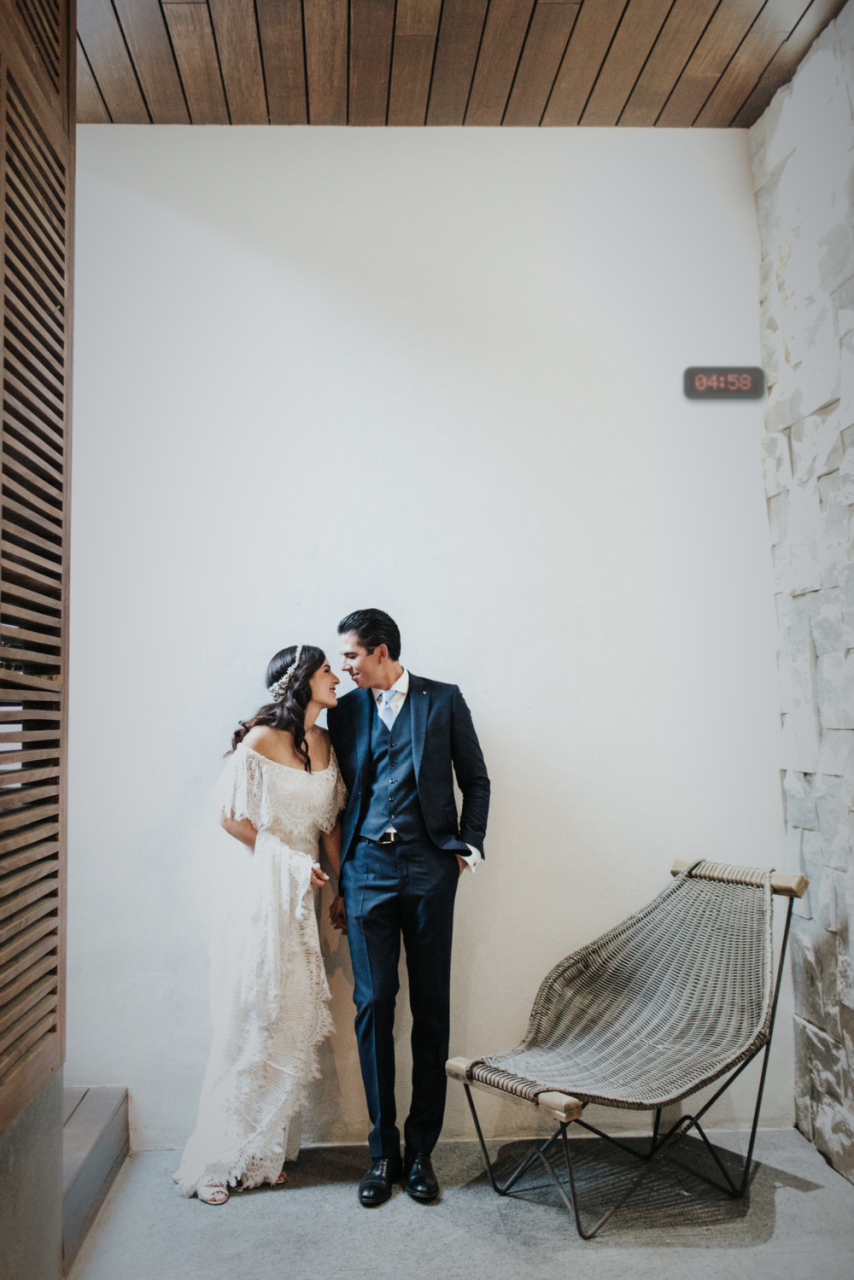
4:58
